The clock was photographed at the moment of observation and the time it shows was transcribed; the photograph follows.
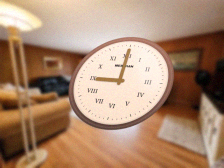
9:00
